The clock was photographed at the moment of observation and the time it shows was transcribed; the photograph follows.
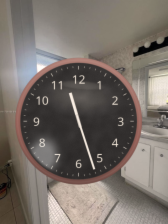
11:27
